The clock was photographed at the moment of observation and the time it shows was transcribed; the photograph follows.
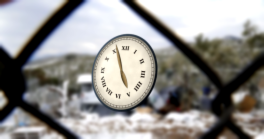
4:56
